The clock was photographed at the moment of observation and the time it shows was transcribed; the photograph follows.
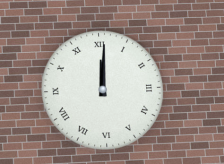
12:01
